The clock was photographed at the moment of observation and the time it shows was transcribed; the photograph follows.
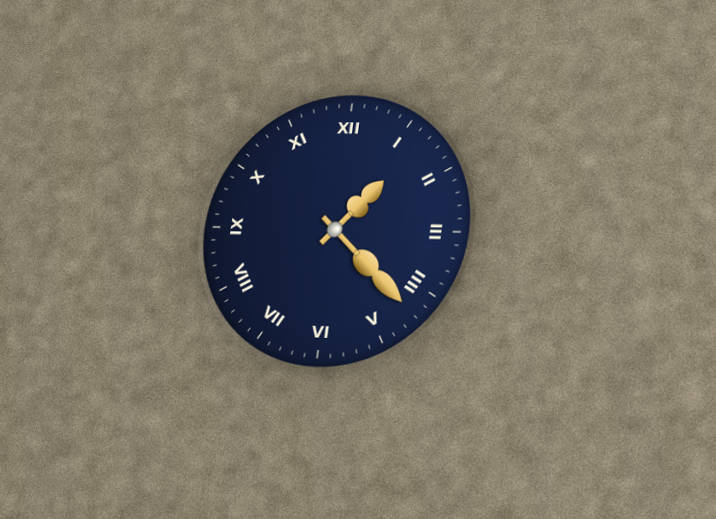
1:22
